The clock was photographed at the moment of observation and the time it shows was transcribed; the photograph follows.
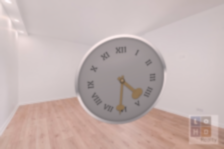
4:31
